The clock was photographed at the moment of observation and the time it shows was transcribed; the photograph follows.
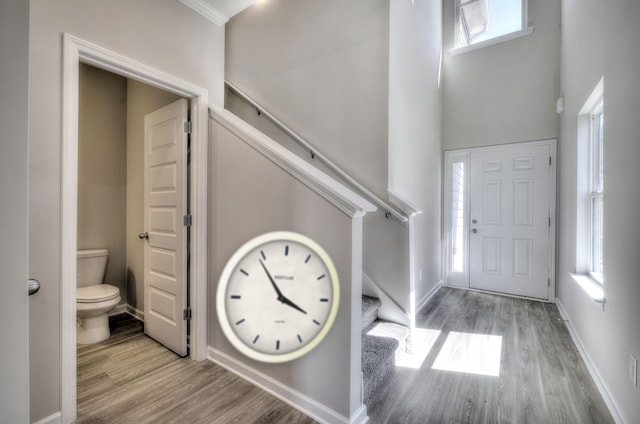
3:54
